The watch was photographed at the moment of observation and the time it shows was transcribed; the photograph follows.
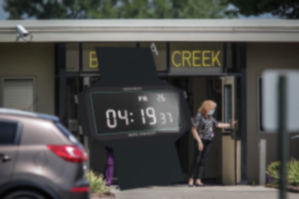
4:19:37
